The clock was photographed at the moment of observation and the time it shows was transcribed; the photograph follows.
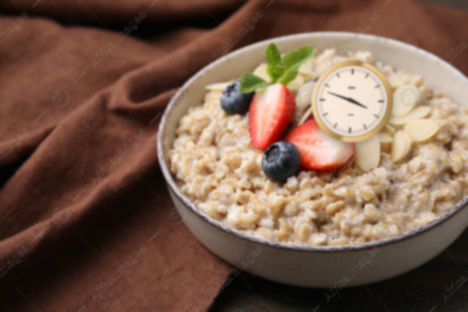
3:48
